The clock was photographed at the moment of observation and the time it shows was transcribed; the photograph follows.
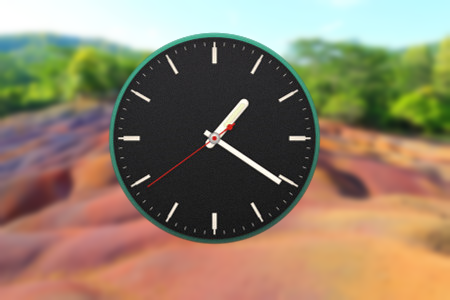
1:20:39
